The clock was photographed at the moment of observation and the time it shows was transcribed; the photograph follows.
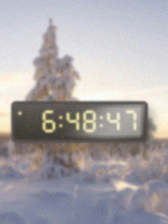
6:48:47
